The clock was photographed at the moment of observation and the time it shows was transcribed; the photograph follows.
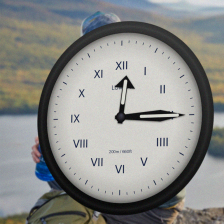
12:15
